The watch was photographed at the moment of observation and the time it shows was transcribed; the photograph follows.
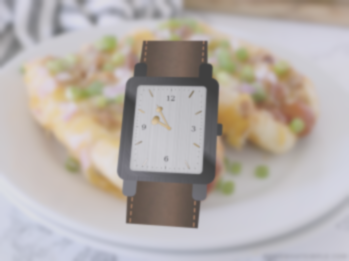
9:55
